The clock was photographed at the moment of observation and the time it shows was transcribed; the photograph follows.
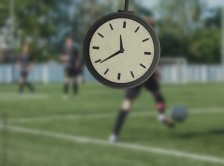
11:39
